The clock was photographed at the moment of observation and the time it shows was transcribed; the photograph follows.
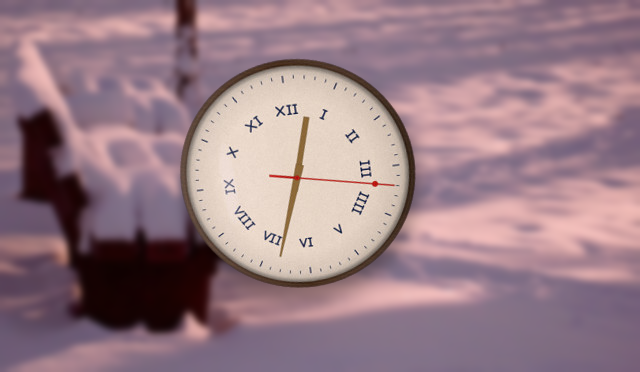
12:33:17
